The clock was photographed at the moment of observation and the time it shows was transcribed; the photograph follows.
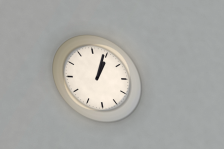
1:04
